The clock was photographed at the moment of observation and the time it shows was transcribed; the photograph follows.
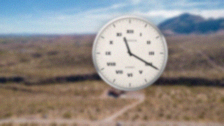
11:20
